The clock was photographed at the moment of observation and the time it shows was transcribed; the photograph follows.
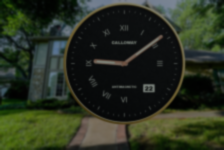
9:09
